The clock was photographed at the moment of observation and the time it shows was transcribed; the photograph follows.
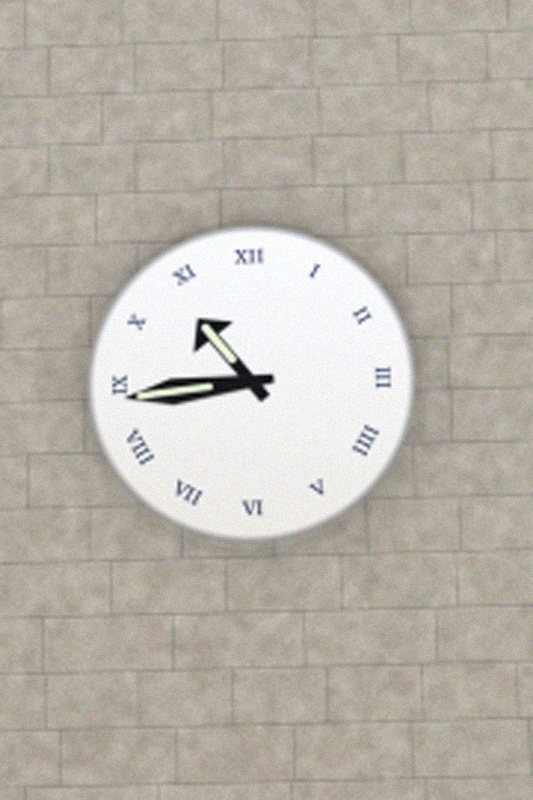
10:44
